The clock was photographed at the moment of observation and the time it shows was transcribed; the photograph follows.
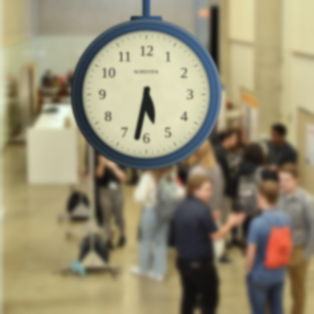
5:32
